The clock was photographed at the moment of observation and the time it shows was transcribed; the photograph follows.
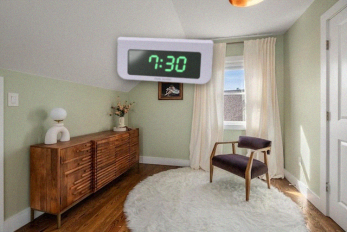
7:30
